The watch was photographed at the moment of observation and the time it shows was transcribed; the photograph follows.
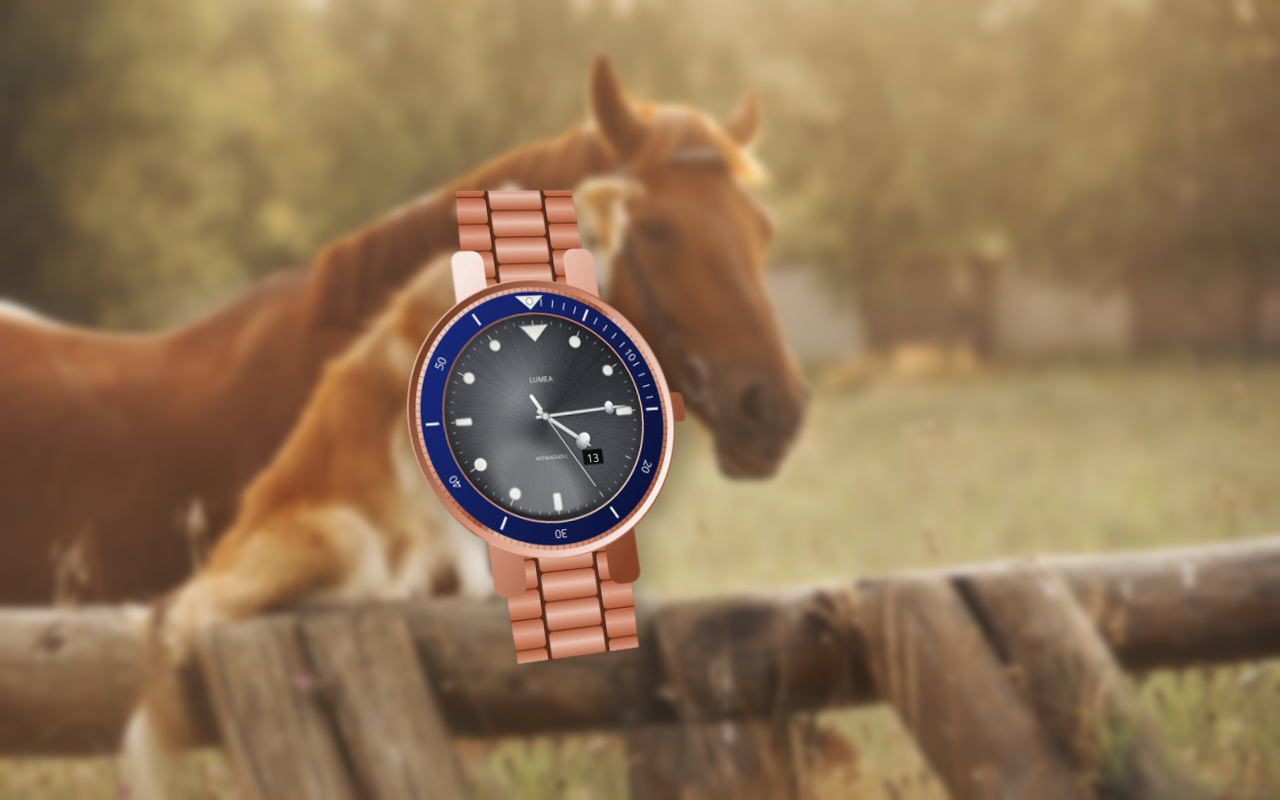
4:14:25
